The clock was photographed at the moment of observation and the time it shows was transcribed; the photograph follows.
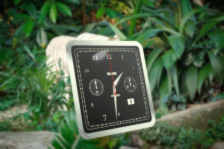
1:31
